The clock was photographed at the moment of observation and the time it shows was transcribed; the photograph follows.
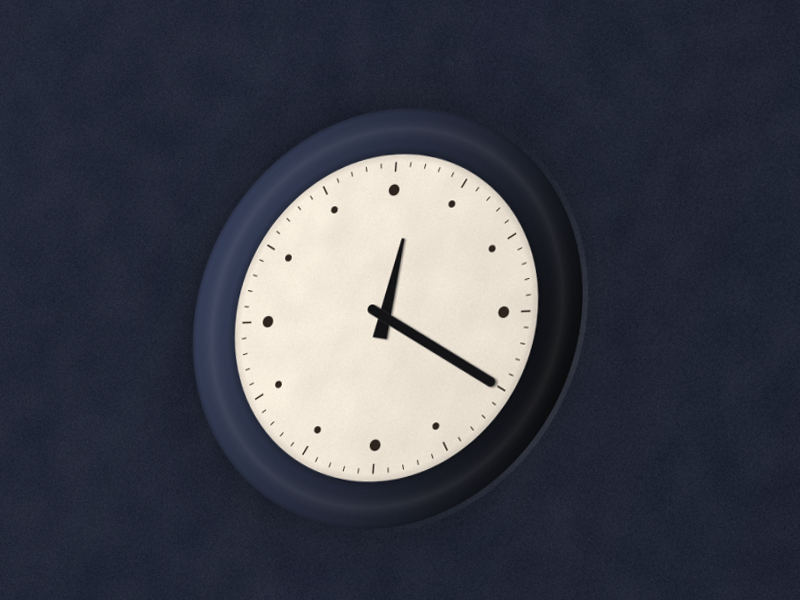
12:20
